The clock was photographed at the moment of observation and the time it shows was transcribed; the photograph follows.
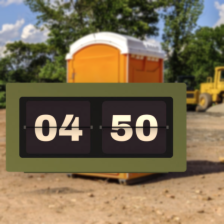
4:50
